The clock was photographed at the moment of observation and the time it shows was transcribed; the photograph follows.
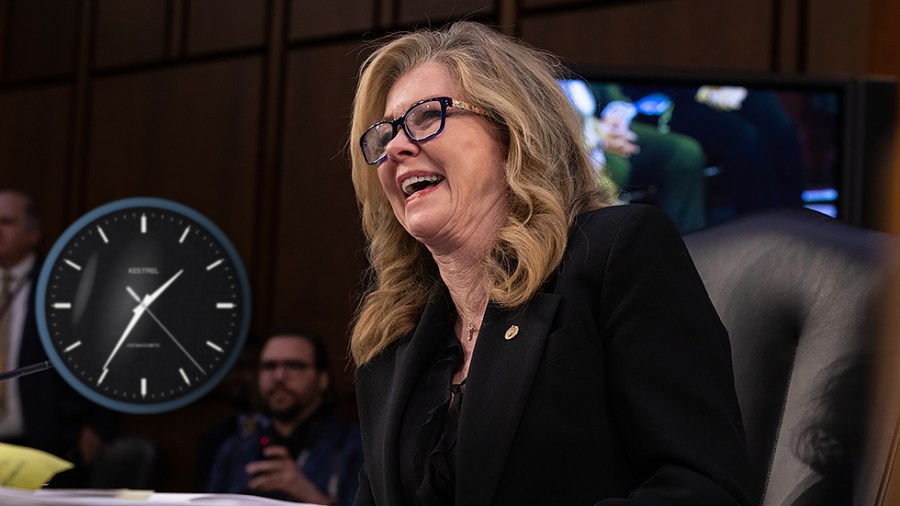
1:35:23
